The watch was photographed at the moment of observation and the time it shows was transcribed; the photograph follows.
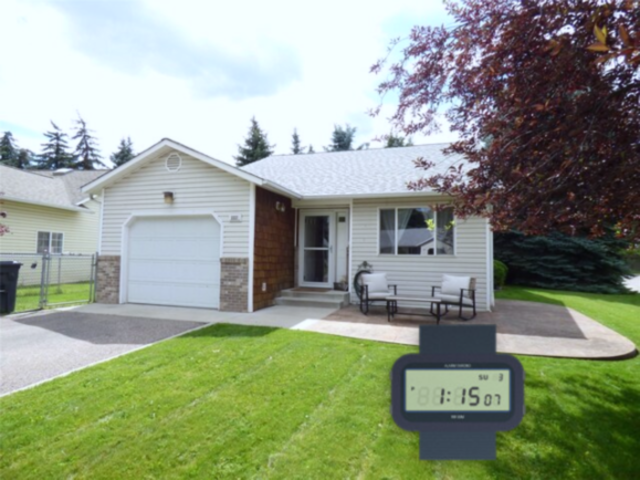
1:15:07
